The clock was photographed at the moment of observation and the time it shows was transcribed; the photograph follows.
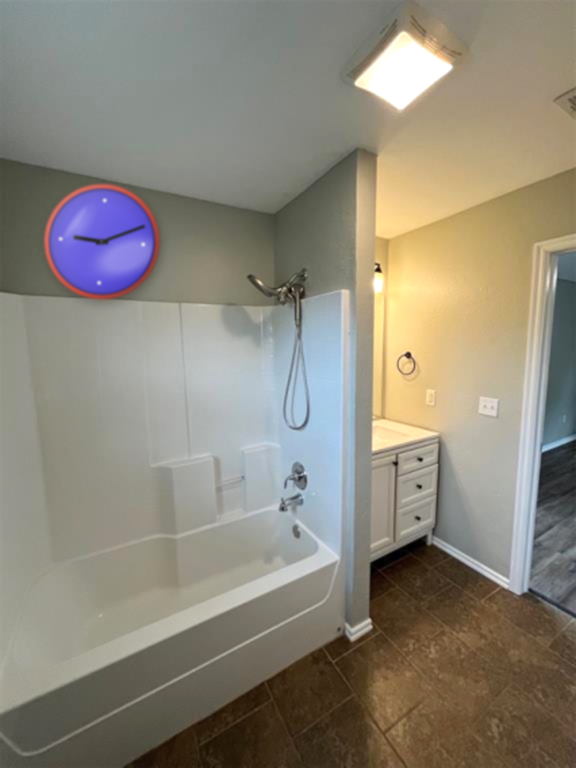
9:11
